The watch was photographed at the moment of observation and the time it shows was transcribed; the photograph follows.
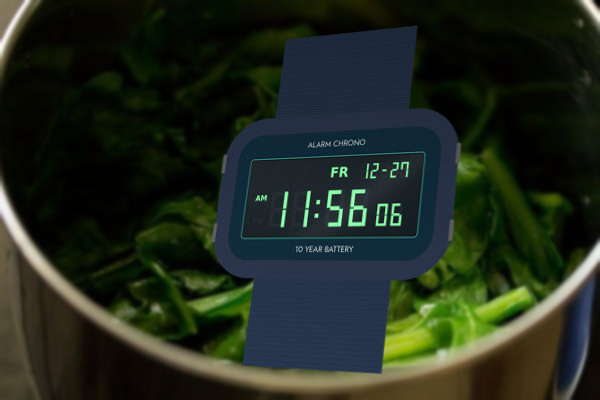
11:56:06
